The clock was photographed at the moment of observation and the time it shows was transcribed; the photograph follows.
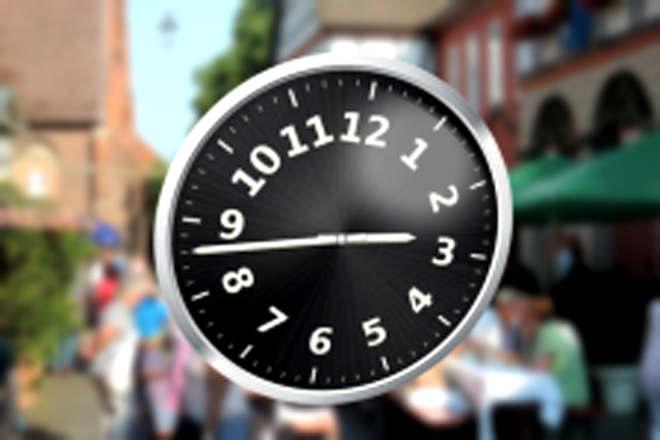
2:43
